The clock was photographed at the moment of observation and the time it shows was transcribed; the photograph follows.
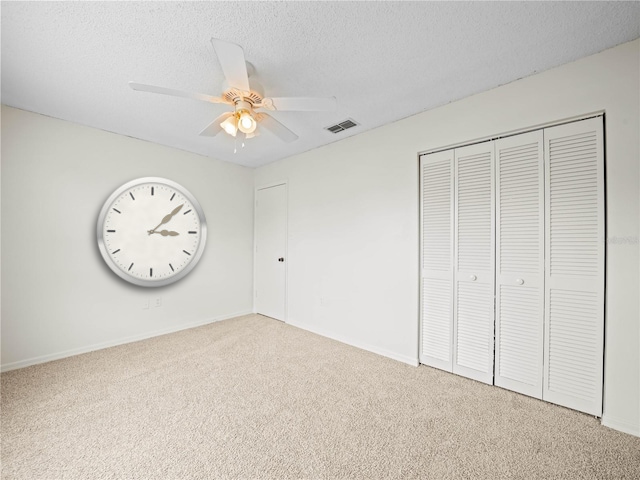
3:08
